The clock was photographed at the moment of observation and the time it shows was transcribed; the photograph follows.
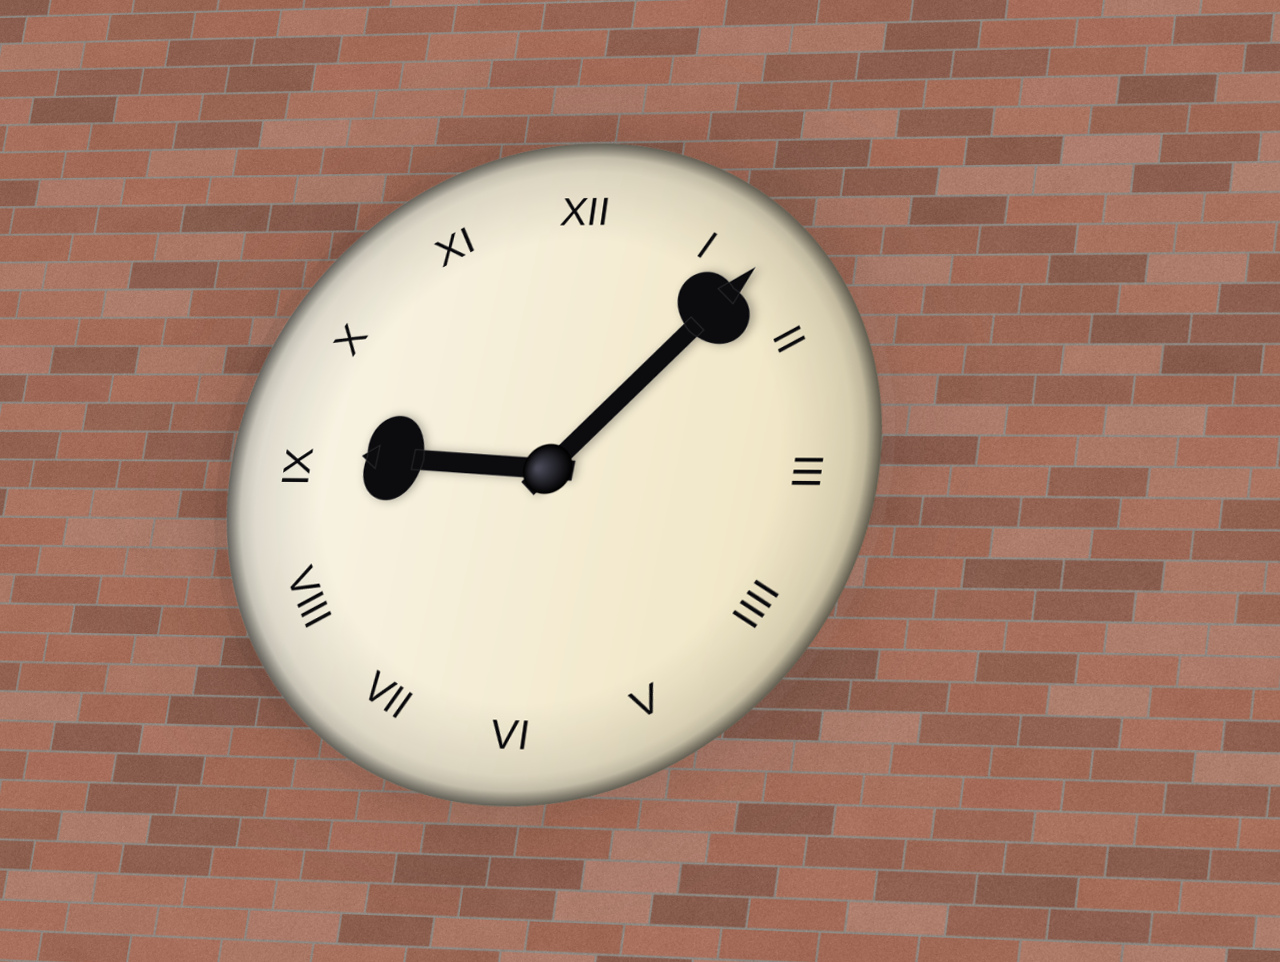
9:07
